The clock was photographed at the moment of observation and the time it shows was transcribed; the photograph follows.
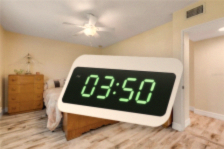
3:50
